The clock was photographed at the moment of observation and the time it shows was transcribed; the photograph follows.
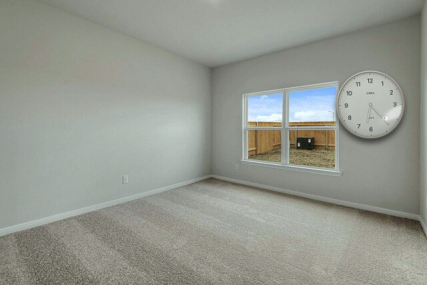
6:23
